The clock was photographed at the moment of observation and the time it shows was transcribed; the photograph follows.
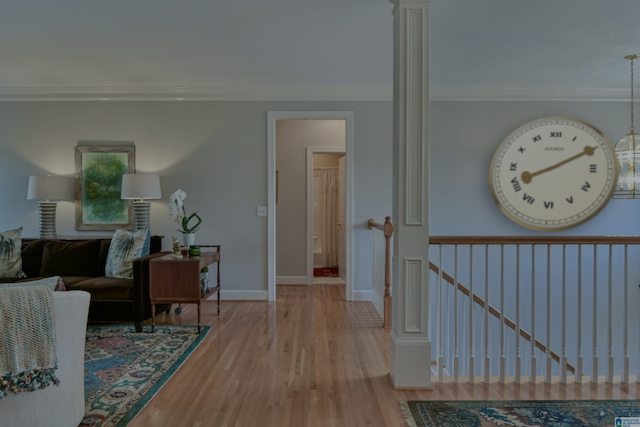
8:10
